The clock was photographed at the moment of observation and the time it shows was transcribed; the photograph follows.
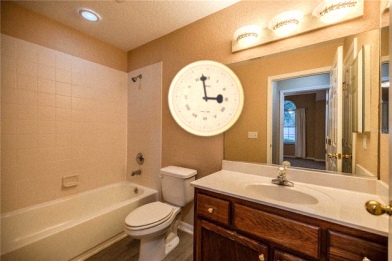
2:58
